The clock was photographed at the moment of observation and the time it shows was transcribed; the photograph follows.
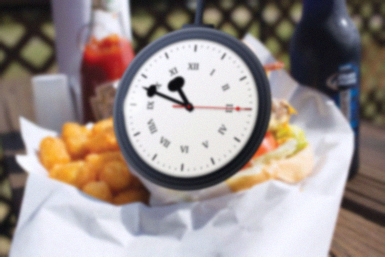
10:48:15
